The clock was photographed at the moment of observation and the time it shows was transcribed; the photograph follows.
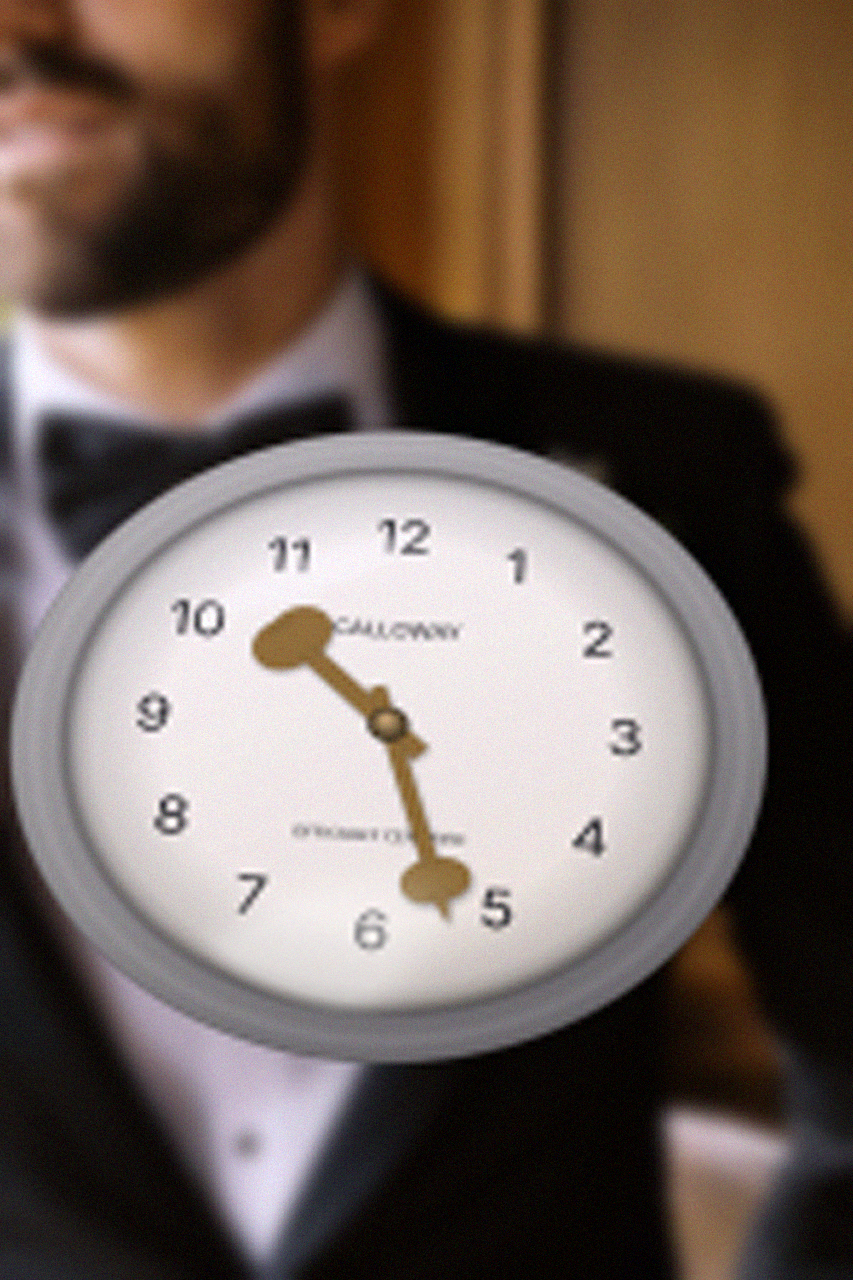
10:27
